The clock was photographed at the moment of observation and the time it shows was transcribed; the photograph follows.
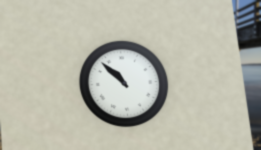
10:53
